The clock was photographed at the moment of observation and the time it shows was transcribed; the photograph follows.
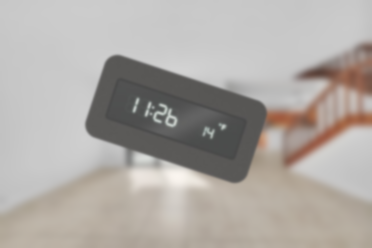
11:26
